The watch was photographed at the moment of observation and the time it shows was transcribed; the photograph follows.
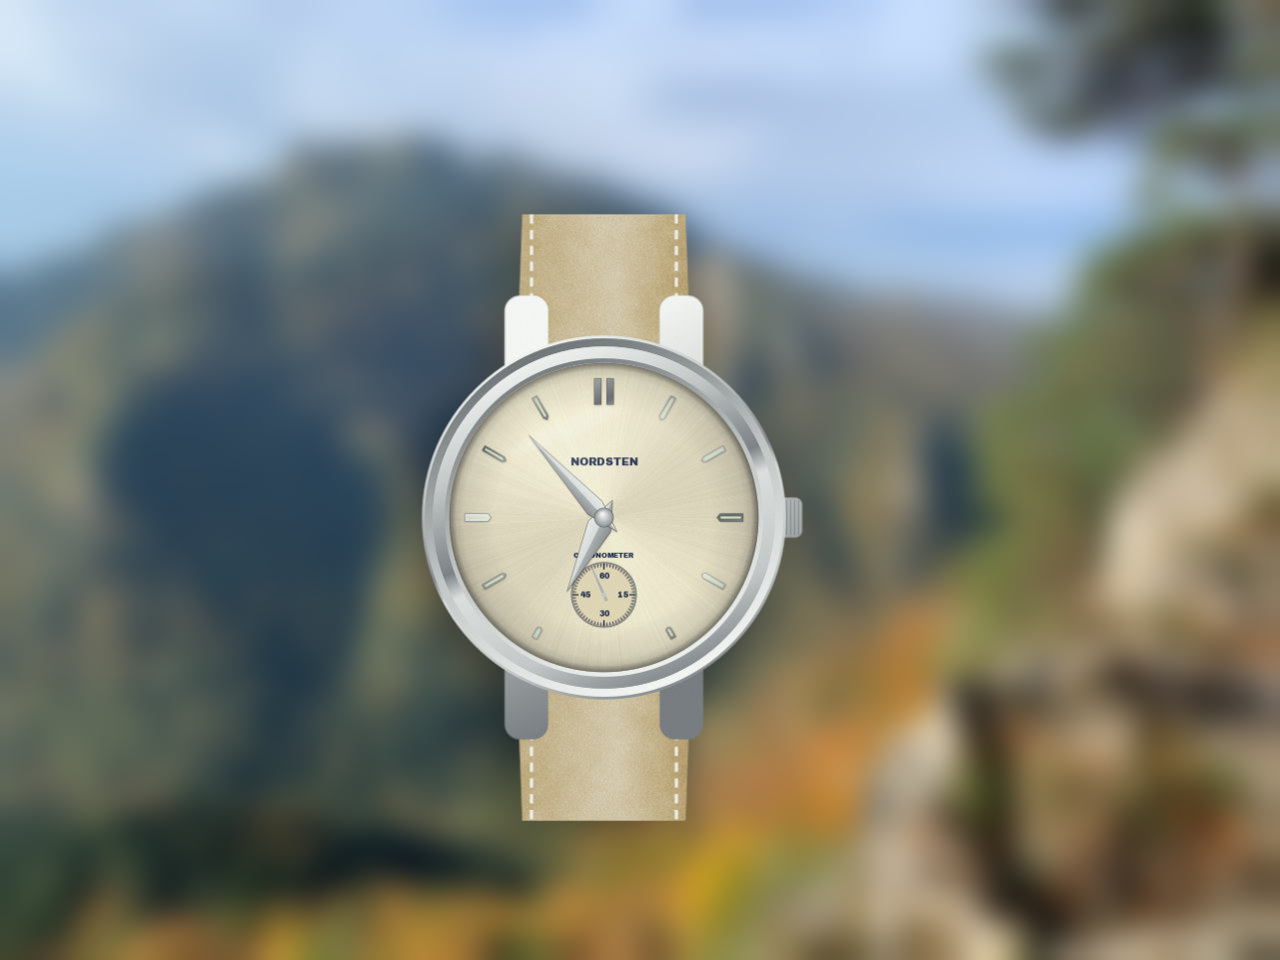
6:52:56
